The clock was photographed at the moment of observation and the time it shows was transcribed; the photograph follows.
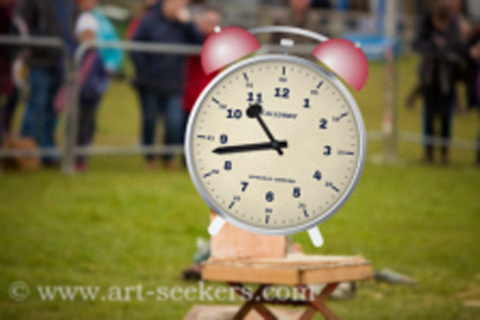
10:43
